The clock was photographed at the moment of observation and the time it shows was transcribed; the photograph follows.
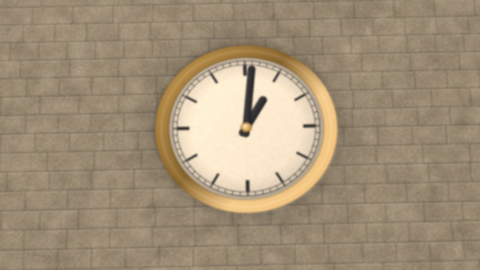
1:01
